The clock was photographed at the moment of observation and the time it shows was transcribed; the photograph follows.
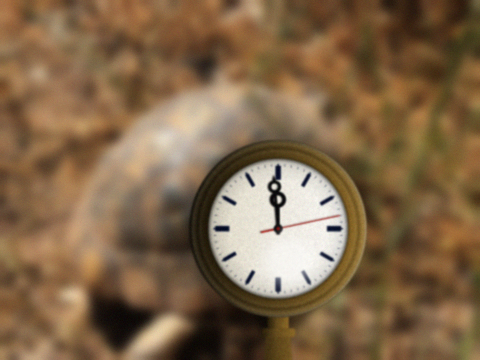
11:59:13
